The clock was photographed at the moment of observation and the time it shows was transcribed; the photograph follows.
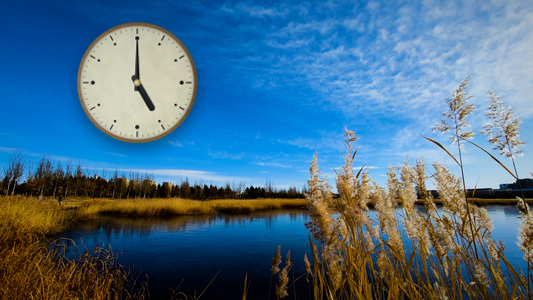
5:00
